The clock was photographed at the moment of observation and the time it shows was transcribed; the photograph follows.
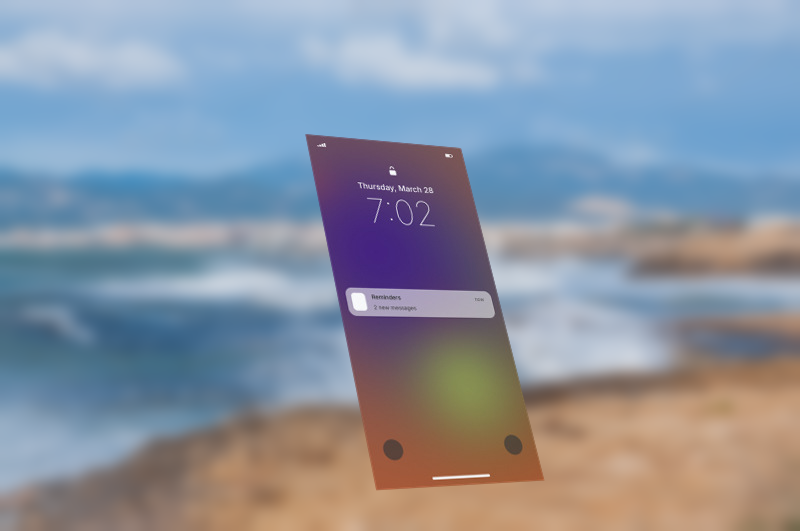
7:02
